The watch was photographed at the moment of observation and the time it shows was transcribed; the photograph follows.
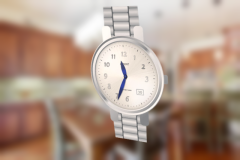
11:34
